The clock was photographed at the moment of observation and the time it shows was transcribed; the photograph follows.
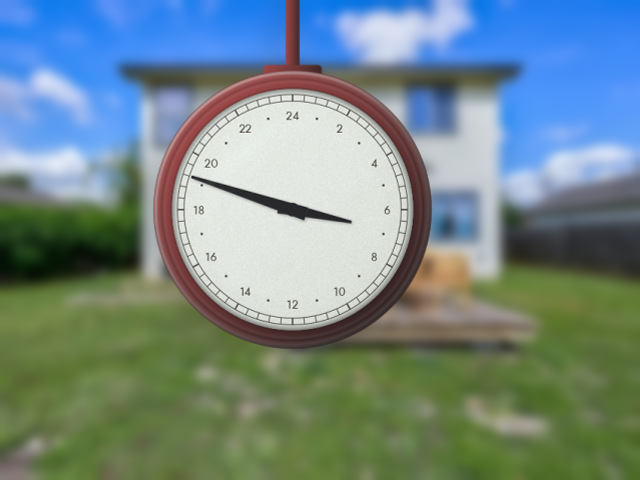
6:48
